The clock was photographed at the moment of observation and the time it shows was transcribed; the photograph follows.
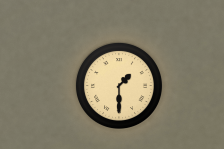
1:30
